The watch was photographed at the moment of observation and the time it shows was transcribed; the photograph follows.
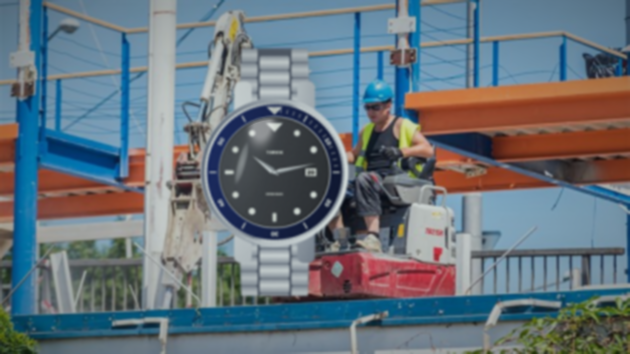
10:13
